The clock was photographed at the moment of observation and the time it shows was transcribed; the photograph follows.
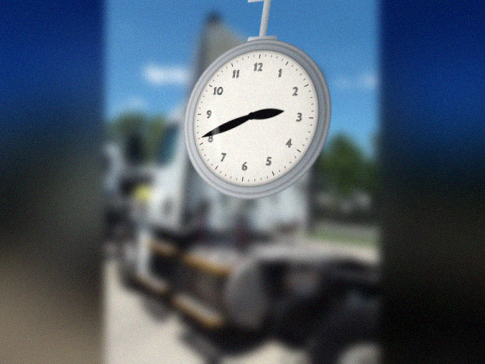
2:41
